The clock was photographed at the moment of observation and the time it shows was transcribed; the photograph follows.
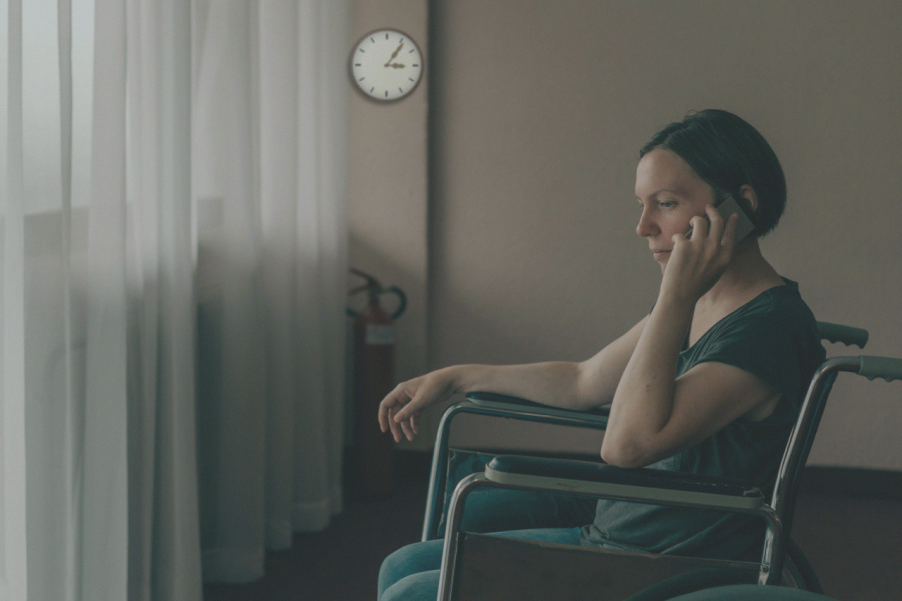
3:06
